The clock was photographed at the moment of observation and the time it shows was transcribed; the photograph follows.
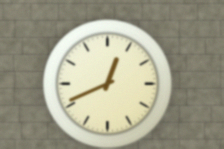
12:41
